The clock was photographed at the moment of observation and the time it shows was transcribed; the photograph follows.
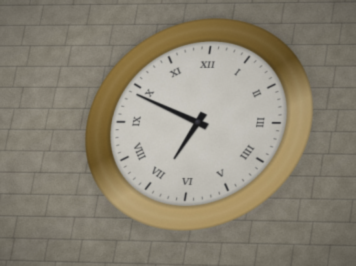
6:49
